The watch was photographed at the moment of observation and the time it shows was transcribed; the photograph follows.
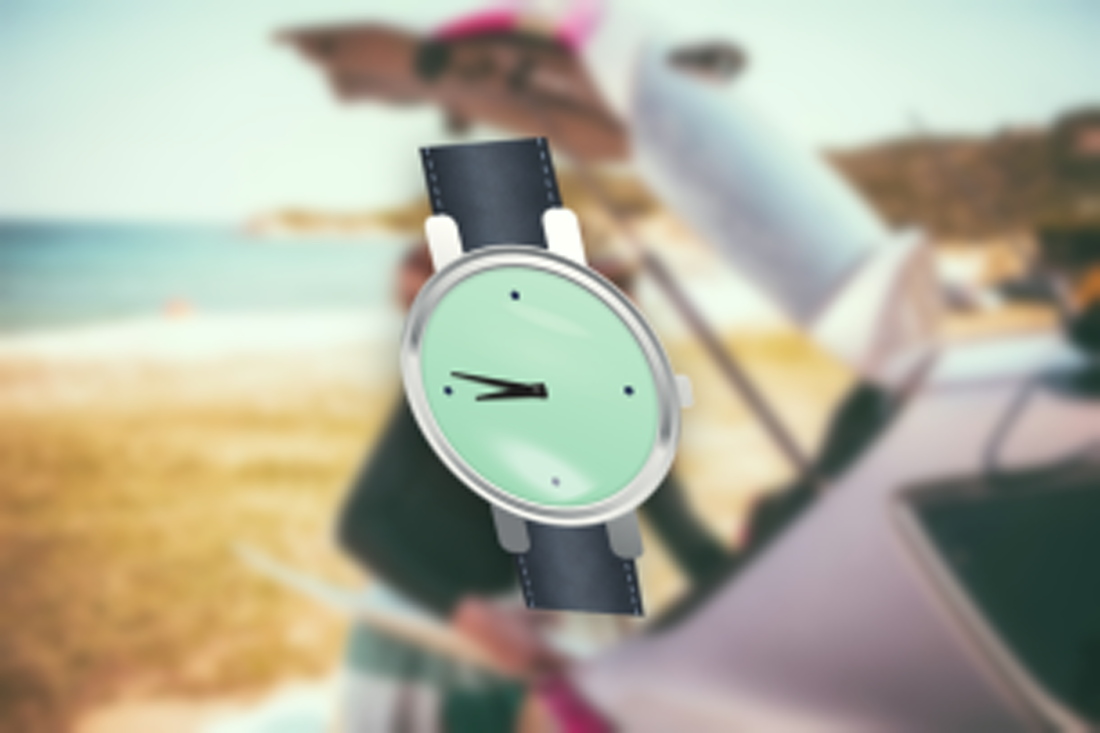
8:47
